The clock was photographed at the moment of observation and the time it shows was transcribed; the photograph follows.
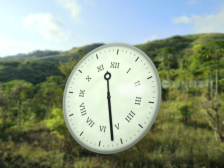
11:27
